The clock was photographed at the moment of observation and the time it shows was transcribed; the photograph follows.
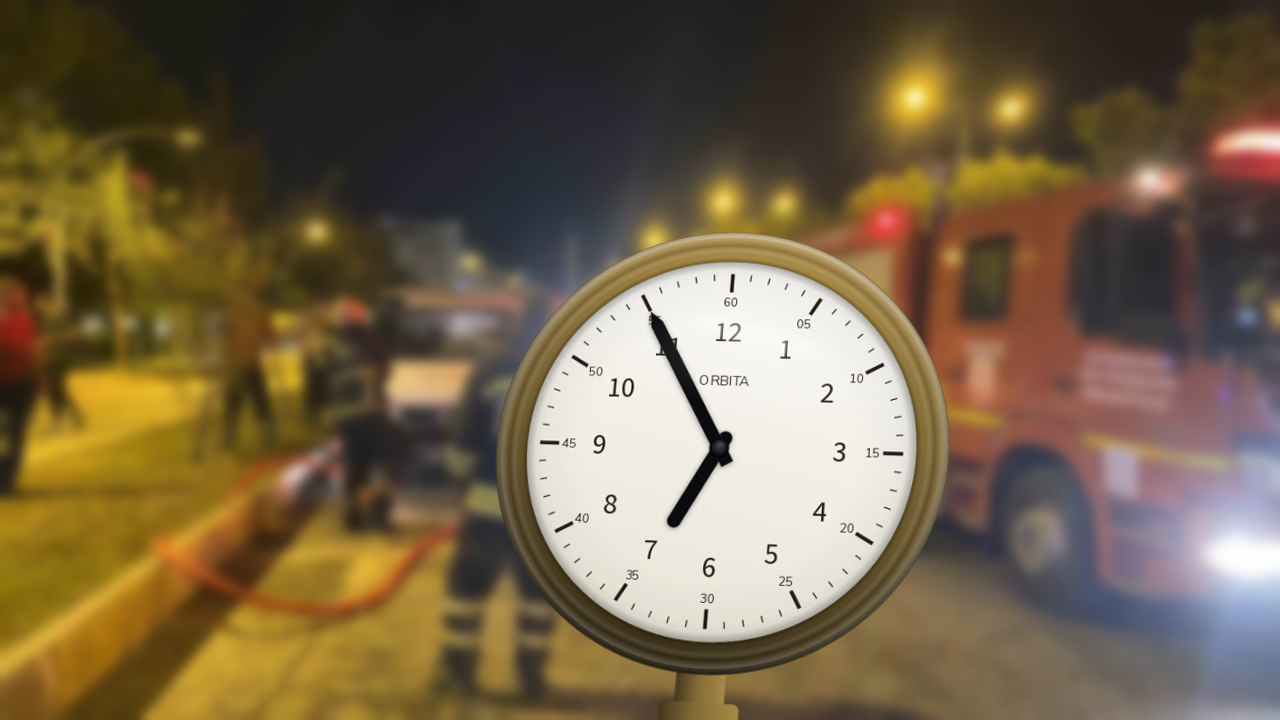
6:55
